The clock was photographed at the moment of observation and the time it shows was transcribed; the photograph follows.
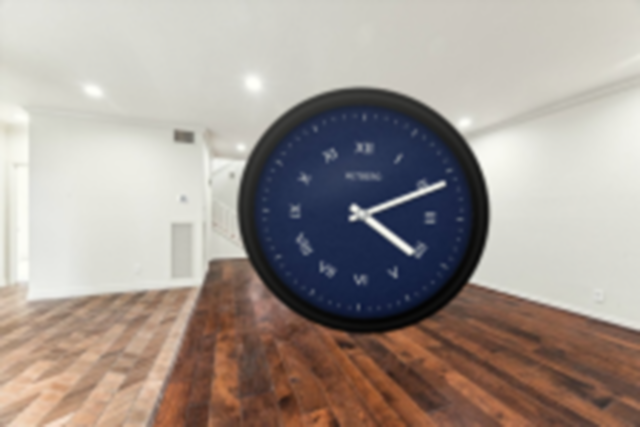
4:11
